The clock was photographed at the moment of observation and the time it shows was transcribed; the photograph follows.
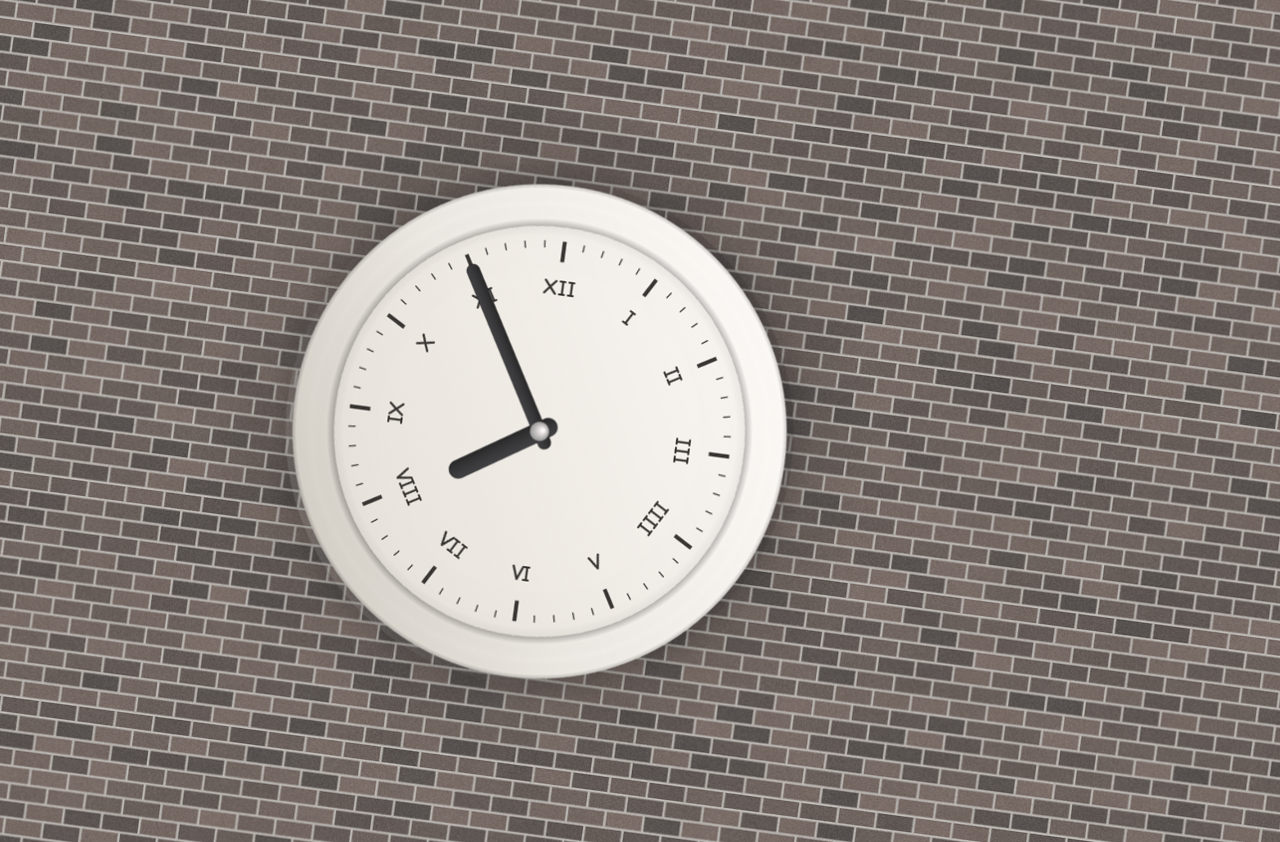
7:55
